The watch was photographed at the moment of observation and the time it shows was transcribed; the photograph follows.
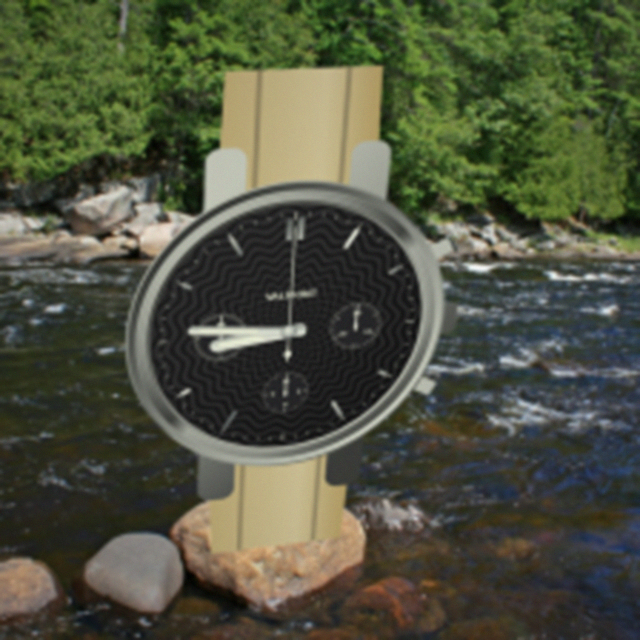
8:46
